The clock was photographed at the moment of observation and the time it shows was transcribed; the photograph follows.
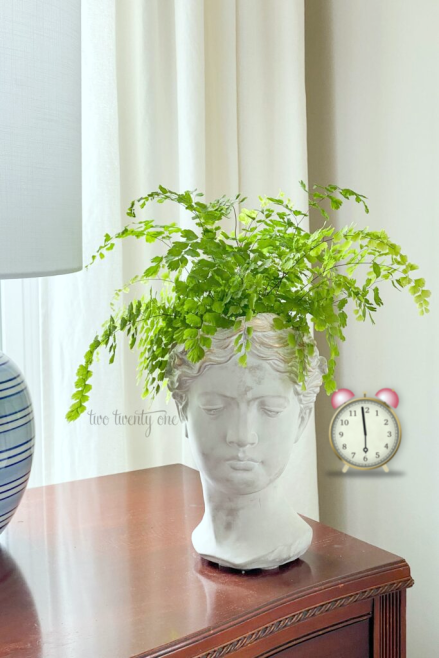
5:59
